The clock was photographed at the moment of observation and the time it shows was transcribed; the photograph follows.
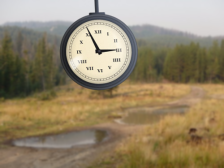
2:56
